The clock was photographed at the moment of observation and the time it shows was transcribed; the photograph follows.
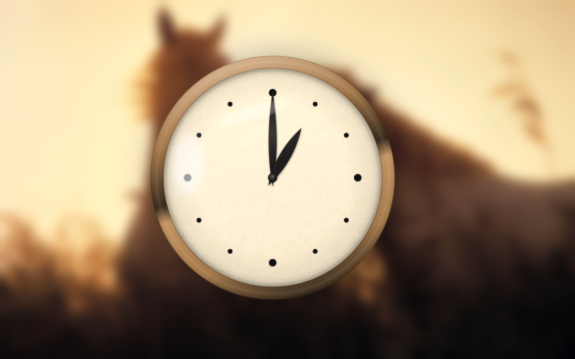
1:00
